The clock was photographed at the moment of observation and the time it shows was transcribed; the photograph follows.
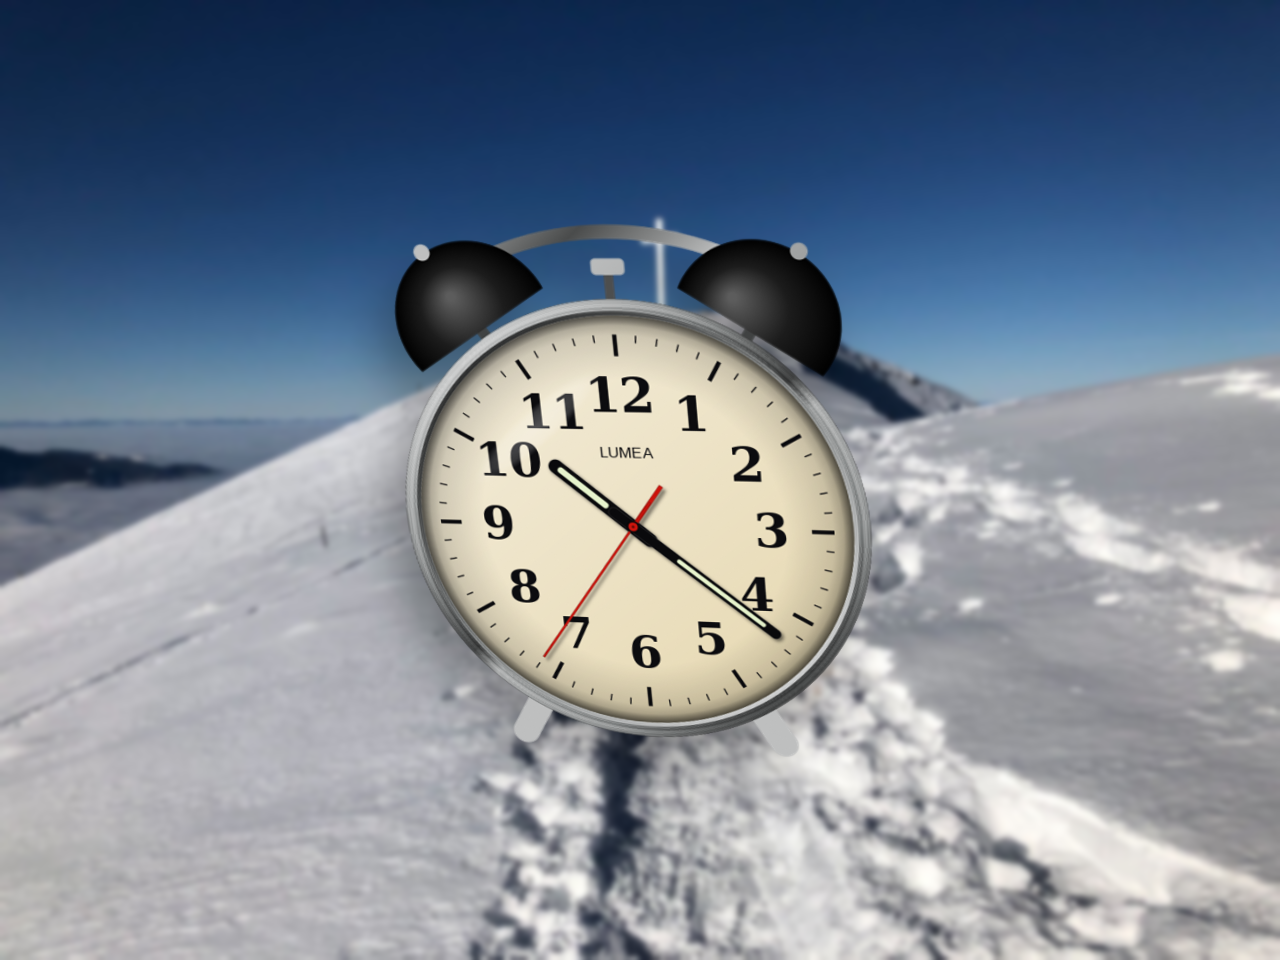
10:21:36
